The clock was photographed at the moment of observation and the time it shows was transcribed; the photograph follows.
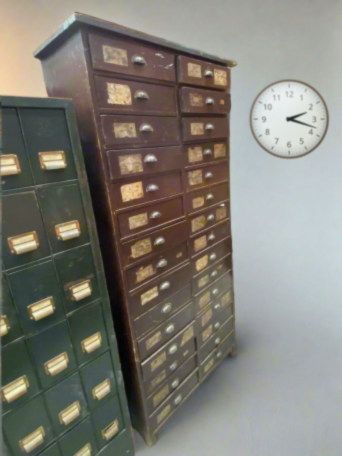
2:18
